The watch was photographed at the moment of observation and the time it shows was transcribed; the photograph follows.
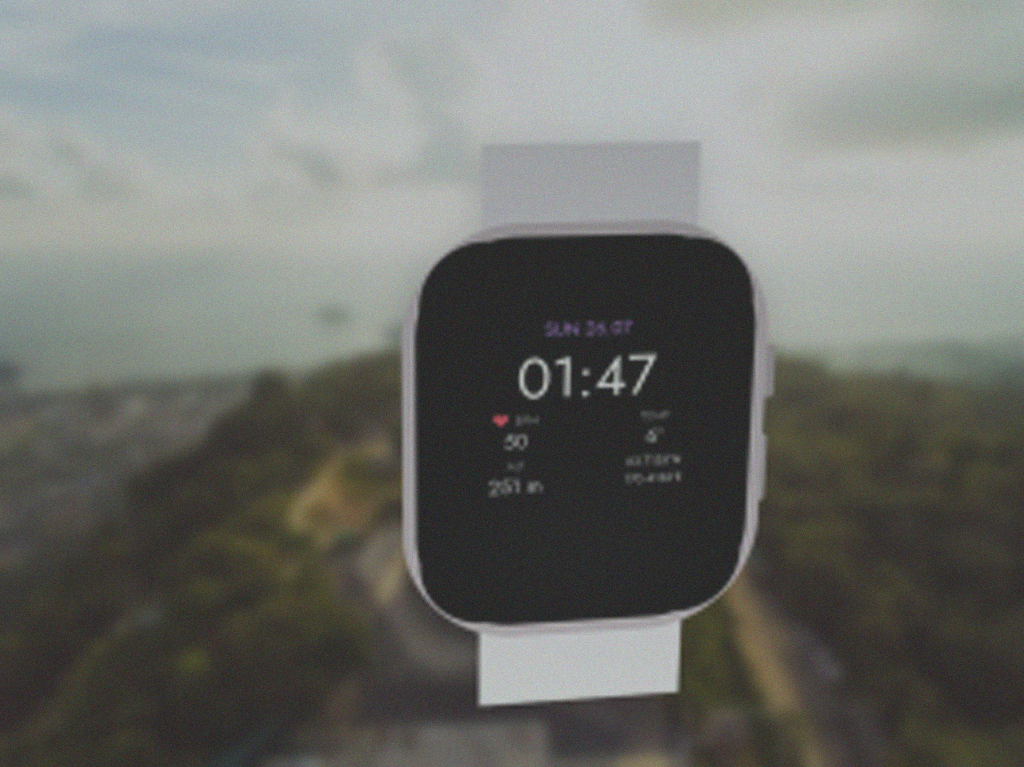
1:47
